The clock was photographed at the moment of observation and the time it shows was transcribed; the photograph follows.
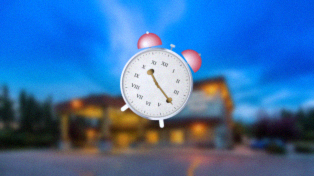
10:20
